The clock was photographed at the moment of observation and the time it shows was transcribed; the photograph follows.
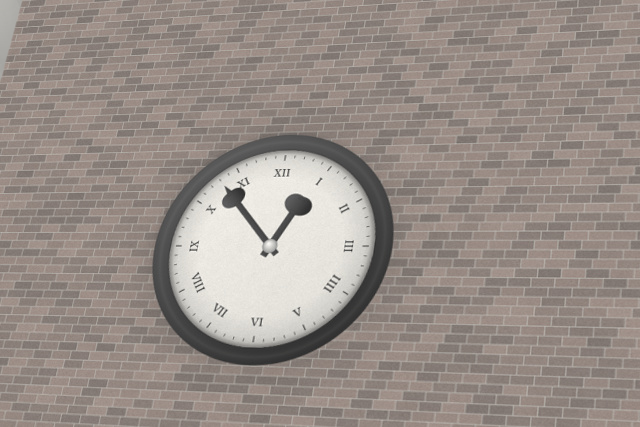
12:53
